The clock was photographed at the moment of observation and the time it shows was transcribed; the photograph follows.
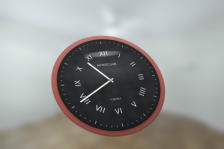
10:40
